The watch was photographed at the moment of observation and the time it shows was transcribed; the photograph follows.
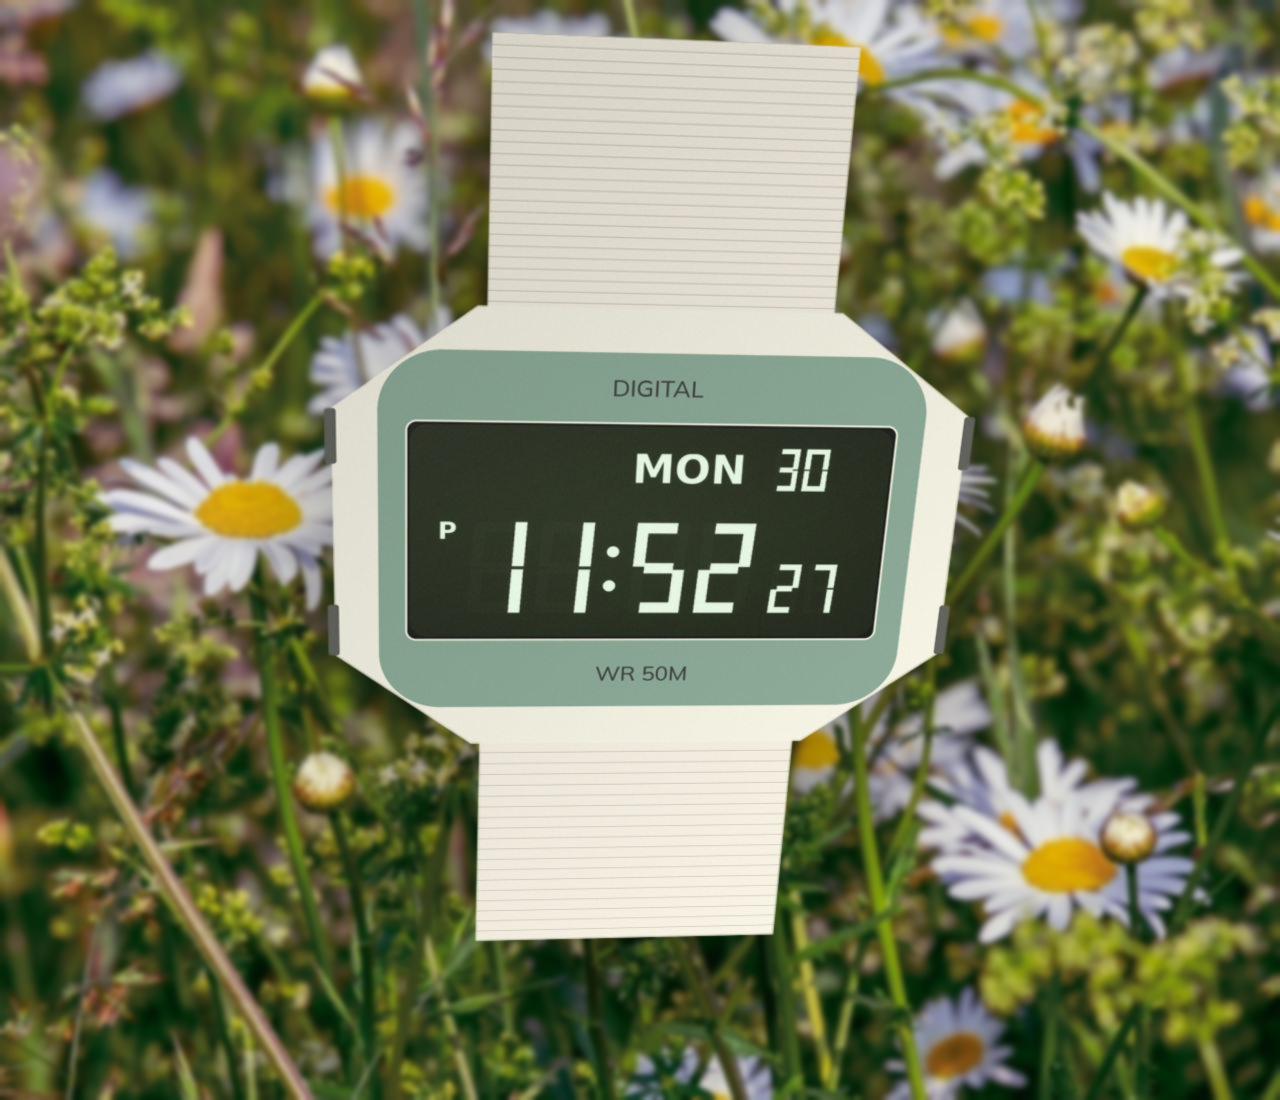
11:52:27
